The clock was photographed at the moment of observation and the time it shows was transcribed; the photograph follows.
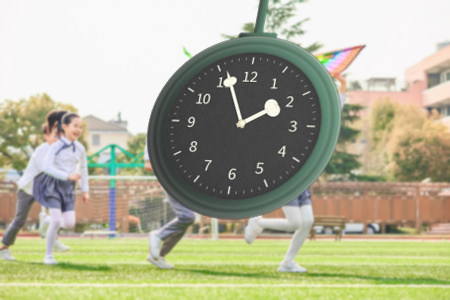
1:56
